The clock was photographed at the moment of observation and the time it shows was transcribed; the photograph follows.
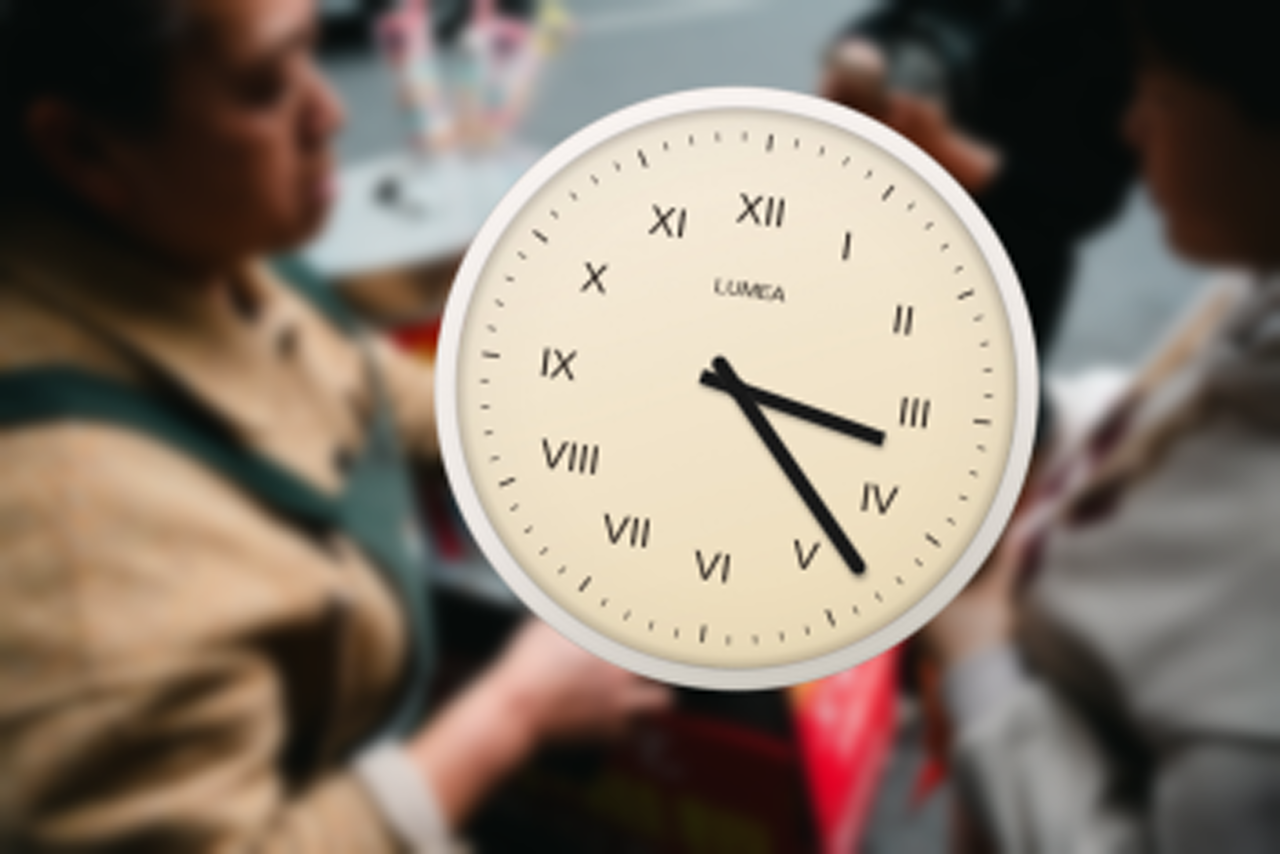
3:23
